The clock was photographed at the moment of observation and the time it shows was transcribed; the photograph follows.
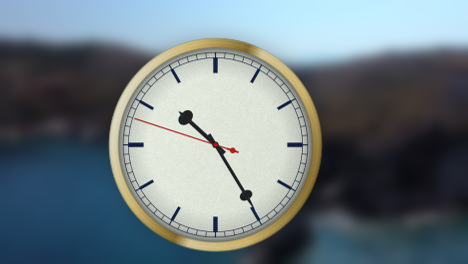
10:24:48
